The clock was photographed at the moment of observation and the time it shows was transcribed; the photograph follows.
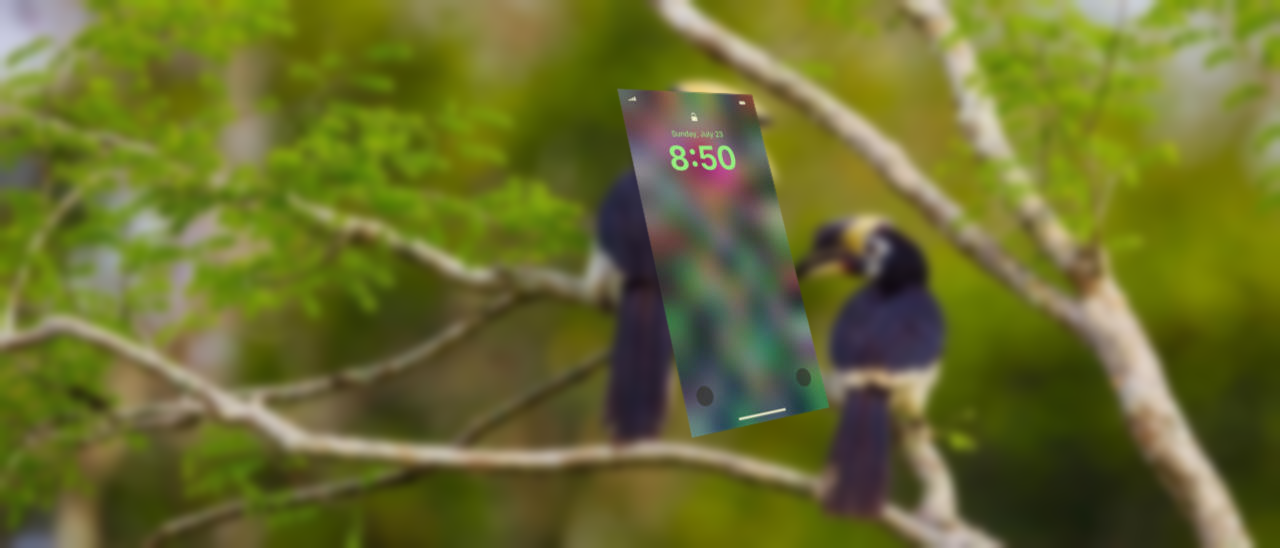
8:50
